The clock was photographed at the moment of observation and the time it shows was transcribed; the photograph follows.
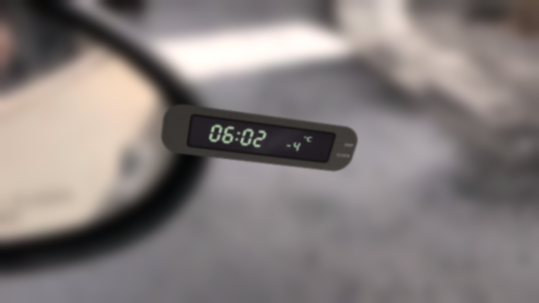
6:02
